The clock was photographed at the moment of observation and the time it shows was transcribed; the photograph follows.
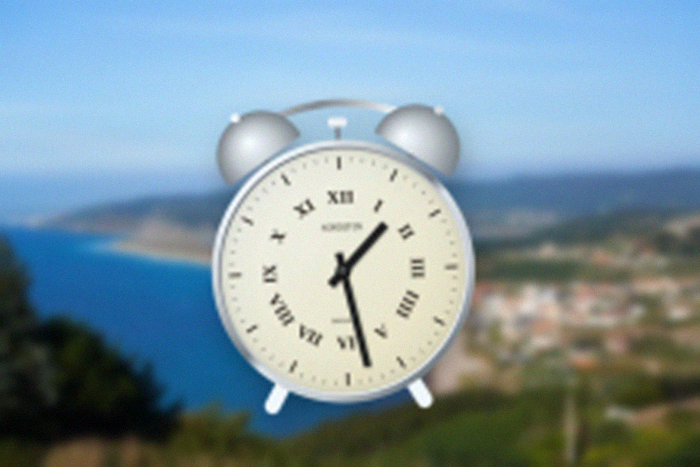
1:28
